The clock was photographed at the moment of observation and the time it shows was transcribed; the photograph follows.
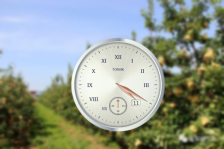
4:20
